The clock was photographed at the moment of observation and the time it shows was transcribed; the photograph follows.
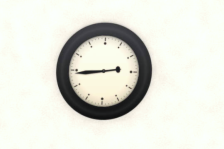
2:44
